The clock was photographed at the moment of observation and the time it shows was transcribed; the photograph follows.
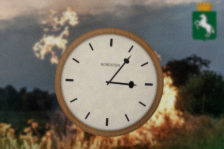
3:06
